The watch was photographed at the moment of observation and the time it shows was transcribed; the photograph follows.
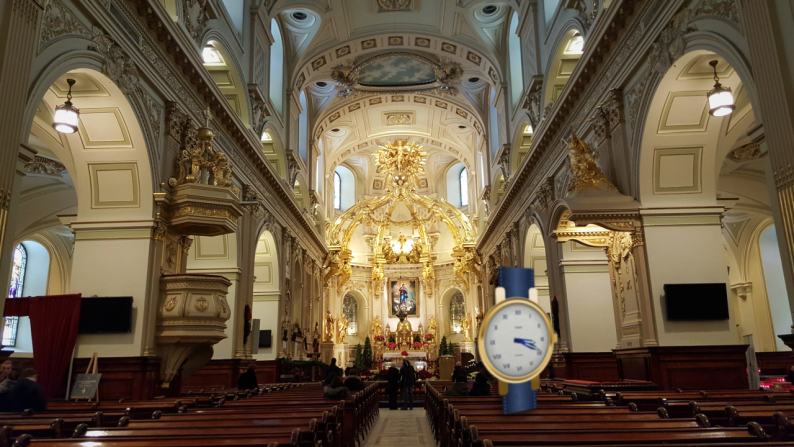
3:19
